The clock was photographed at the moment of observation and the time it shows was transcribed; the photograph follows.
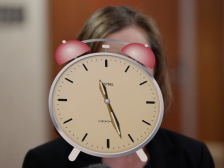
11:27
